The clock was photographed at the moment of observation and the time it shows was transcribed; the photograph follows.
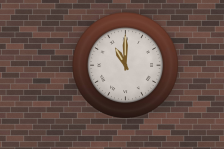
11:00
